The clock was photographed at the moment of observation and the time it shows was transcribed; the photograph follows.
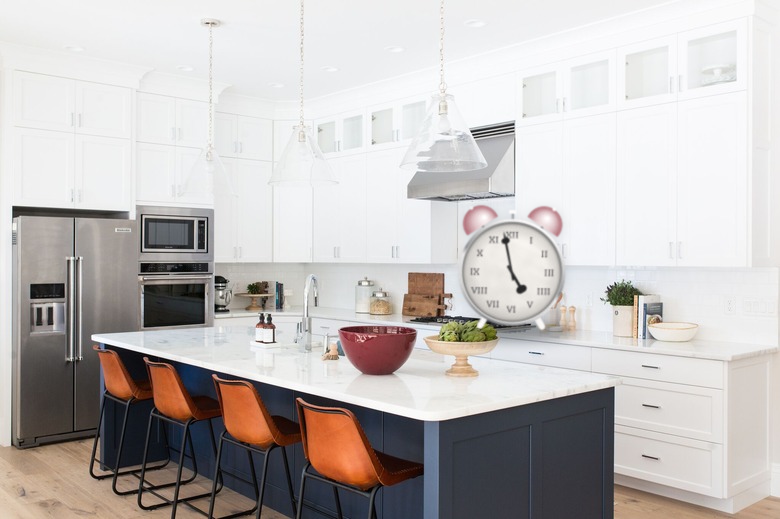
4:58
